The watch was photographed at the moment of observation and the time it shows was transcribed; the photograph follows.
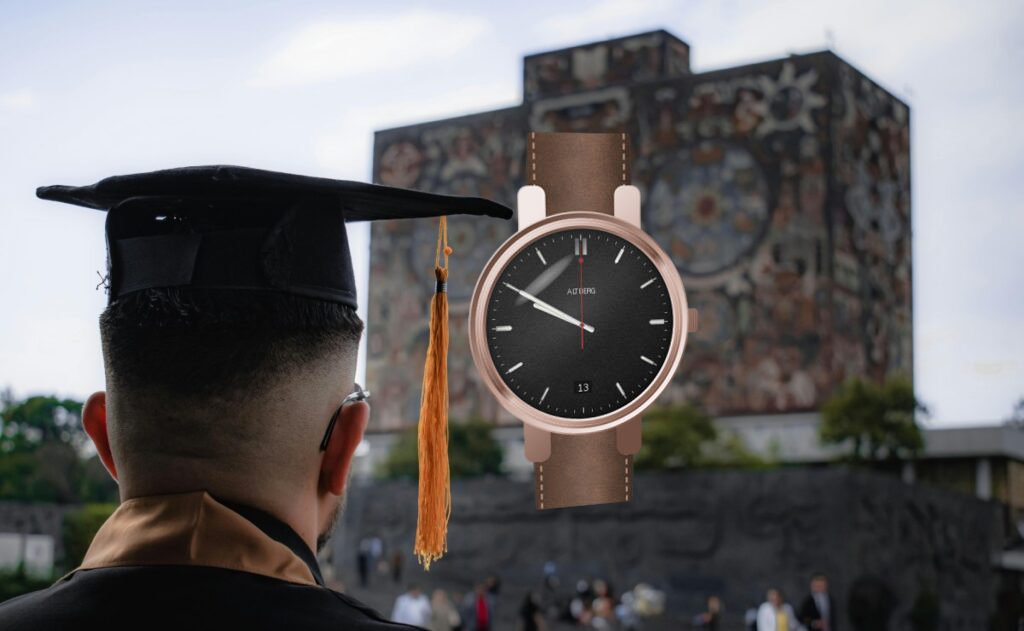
9:50:00
